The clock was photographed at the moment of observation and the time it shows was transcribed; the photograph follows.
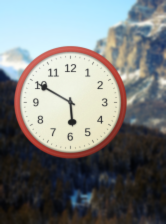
5:50
